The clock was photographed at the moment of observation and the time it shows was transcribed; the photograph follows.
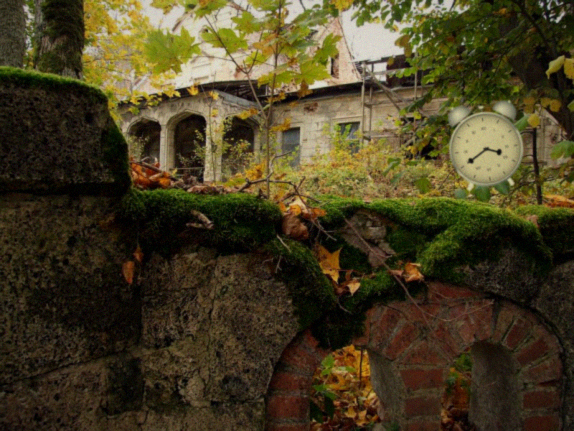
3:40
